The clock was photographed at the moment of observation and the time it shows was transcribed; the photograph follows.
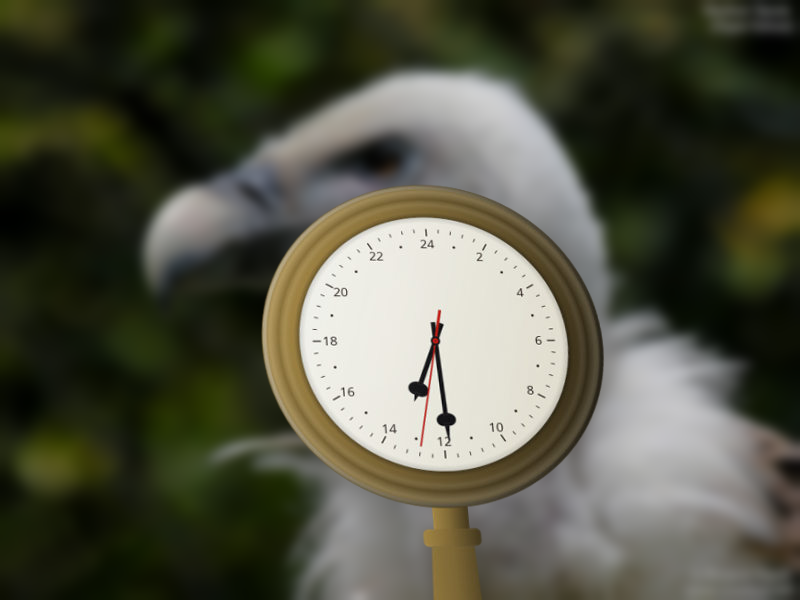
13:29:32
